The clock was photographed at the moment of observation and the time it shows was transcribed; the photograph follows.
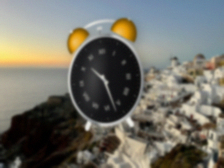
10:27
